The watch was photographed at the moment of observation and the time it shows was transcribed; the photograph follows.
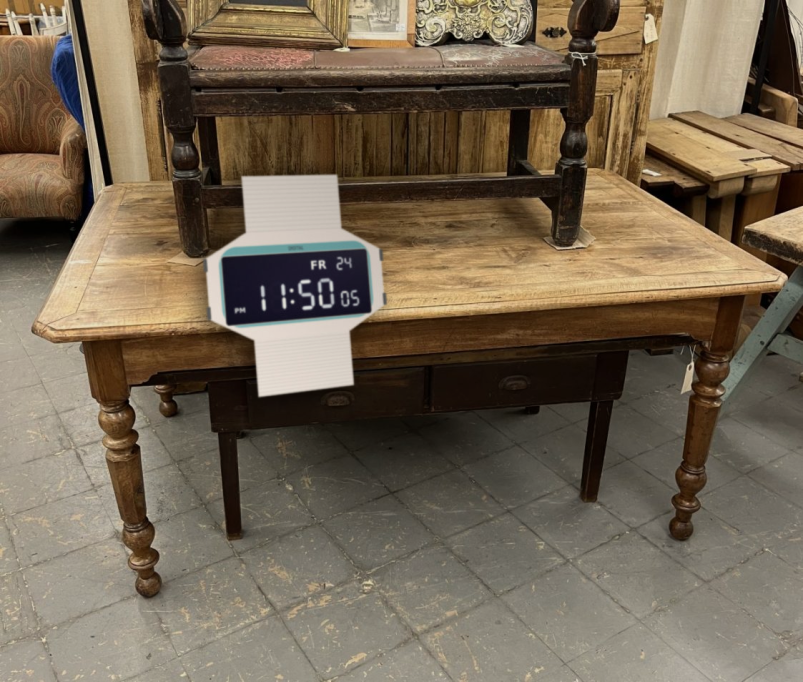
11:50:05
